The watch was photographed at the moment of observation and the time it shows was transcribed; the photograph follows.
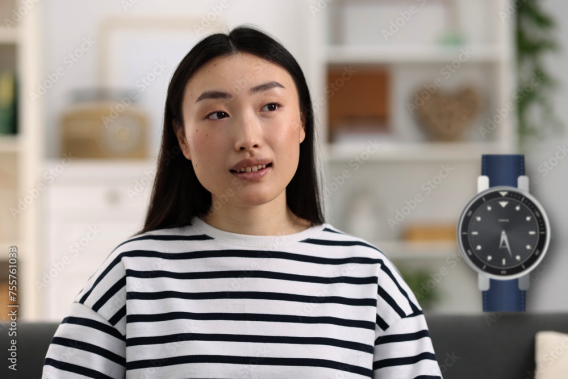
6:27
